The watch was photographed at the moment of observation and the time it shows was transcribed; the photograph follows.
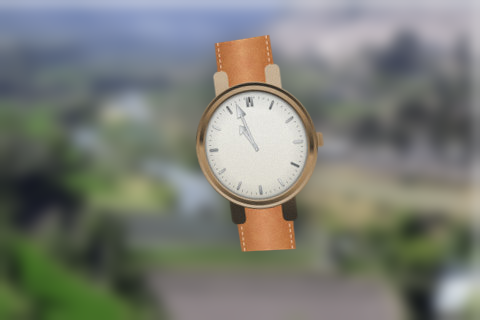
10:57
